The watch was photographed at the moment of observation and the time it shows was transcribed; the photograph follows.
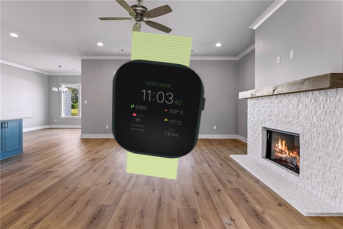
11:03
